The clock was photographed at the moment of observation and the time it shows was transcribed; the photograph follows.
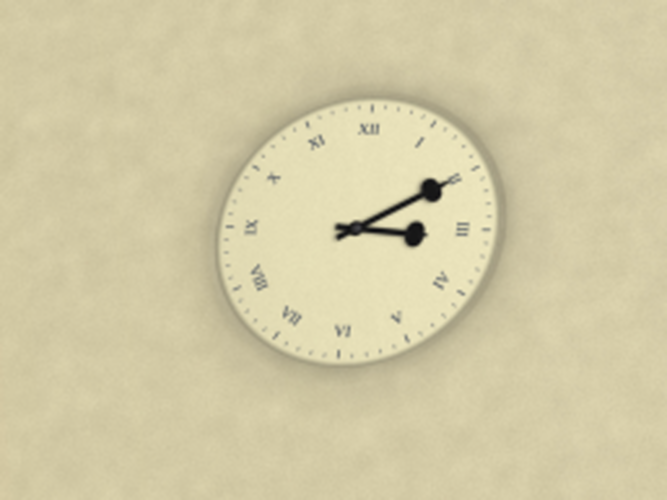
3:10
